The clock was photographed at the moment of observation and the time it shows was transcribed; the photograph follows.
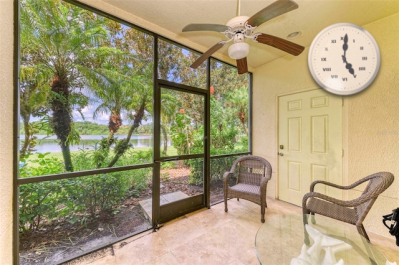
5:01
